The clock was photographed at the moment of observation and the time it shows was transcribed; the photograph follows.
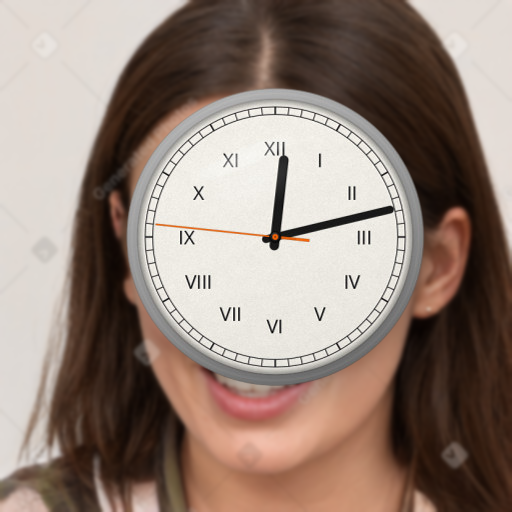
12:12:46
